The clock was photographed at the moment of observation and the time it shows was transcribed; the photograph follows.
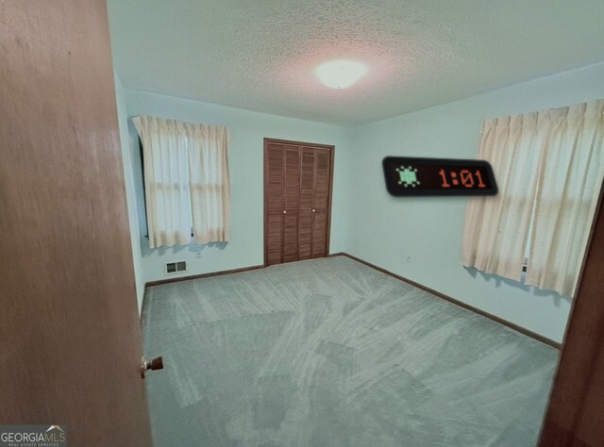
1:01
